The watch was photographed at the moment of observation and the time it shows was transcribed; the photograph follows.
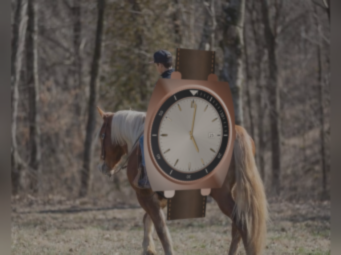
5:01
